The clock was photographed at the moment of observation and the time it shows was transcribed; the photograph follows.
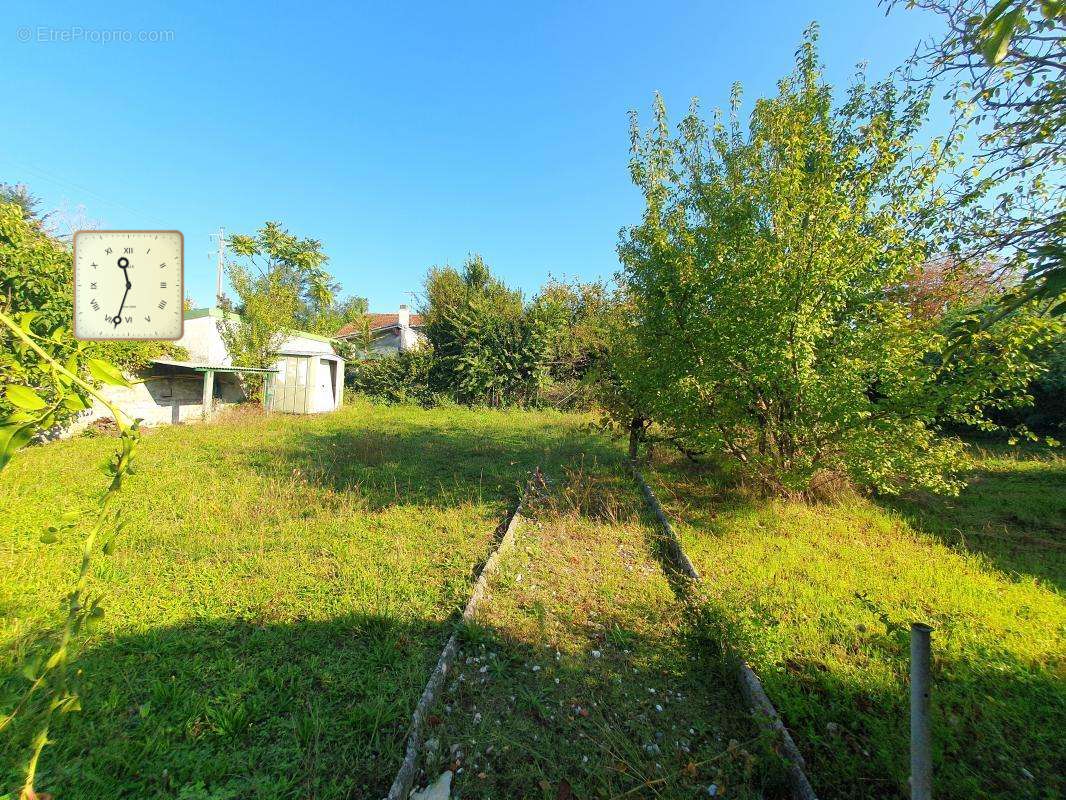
11:33
